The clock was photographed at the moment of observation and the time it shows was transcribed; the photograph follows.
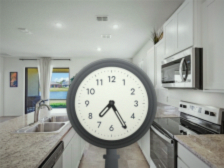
7:25
